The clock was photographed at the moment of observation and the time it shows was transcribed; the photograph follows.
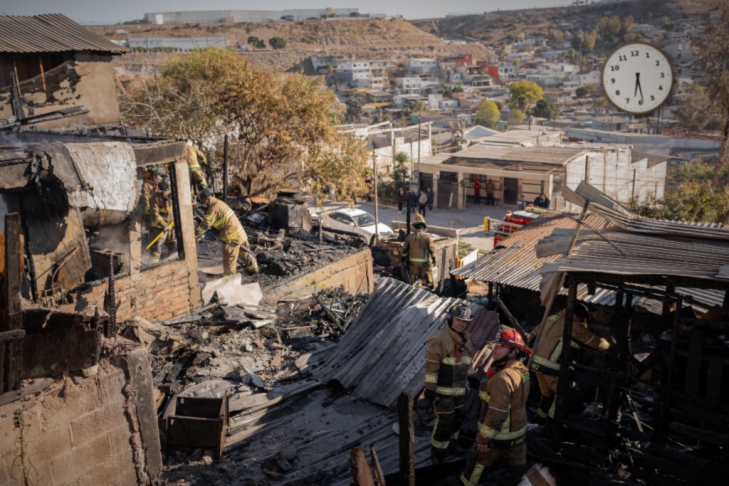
6:29
